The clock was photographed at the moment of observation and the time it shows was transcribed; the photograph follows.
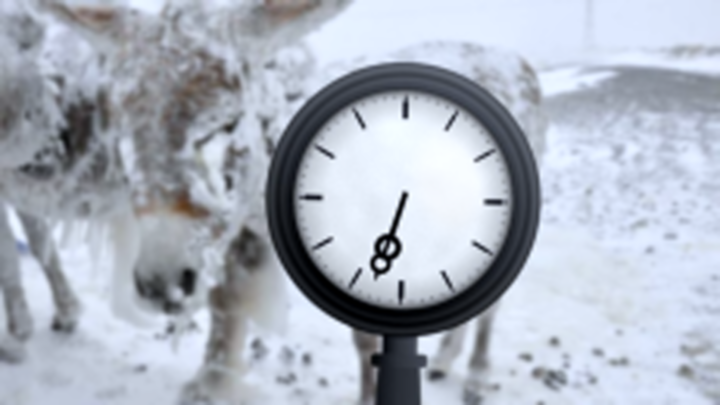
6:33
